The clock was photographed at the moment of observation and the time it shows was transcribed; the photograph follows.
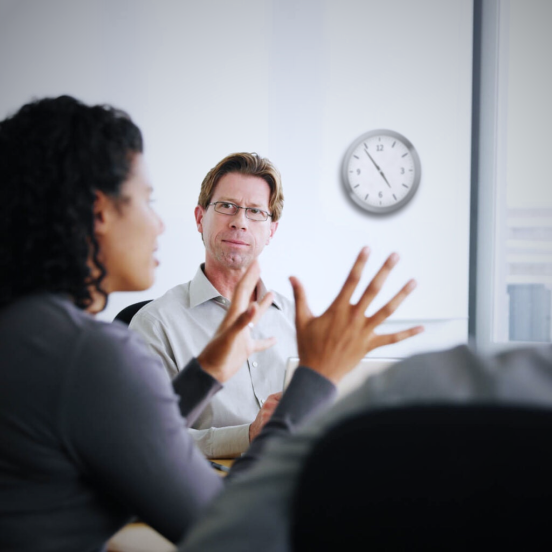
4:54
